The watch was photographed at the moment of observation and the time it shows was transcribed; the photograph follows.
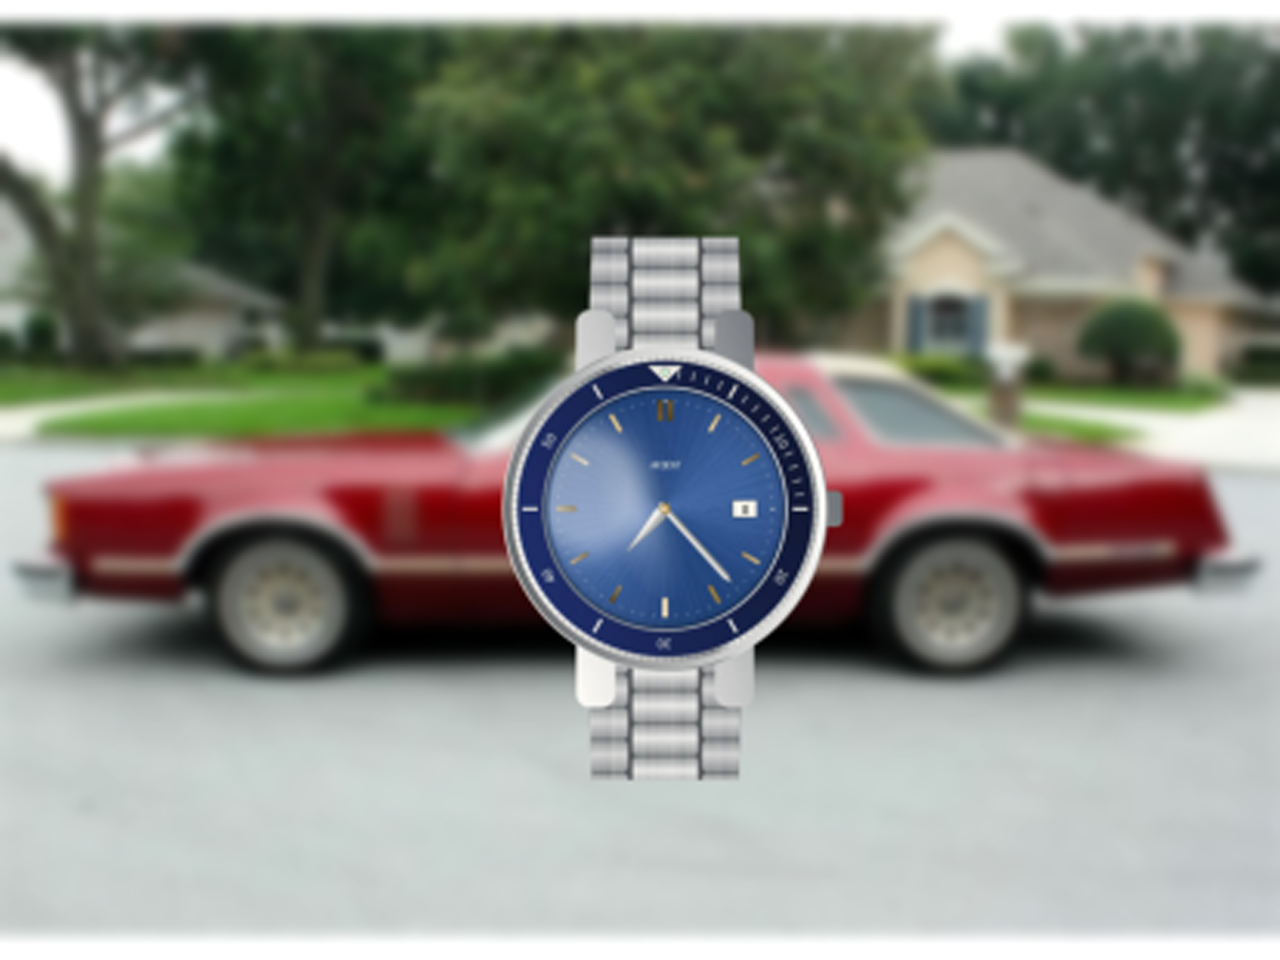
7:23
